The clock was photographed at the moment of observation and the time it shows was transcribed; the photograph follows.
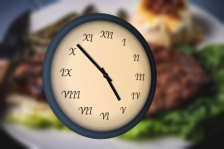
4:52
